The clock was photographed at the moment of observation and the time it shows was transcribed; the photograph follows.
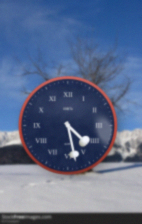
4:28
